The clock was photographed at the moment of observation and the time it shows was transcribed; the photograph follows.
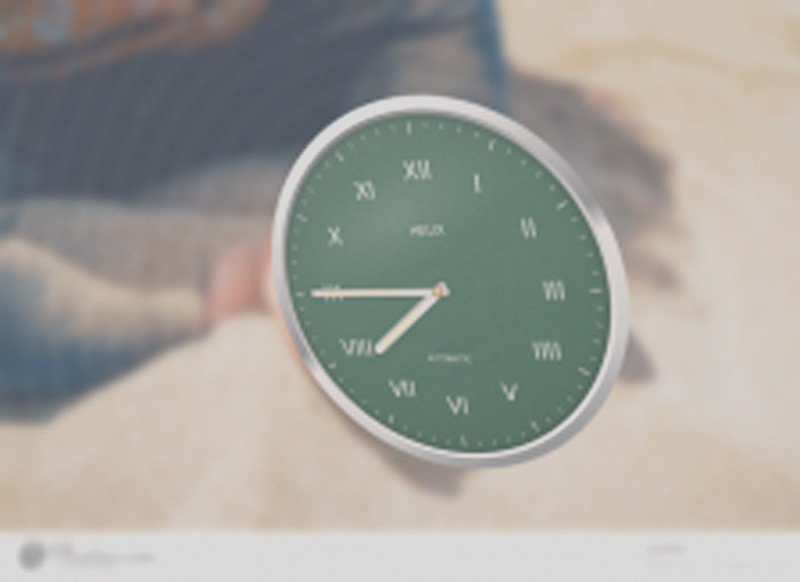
7:45
